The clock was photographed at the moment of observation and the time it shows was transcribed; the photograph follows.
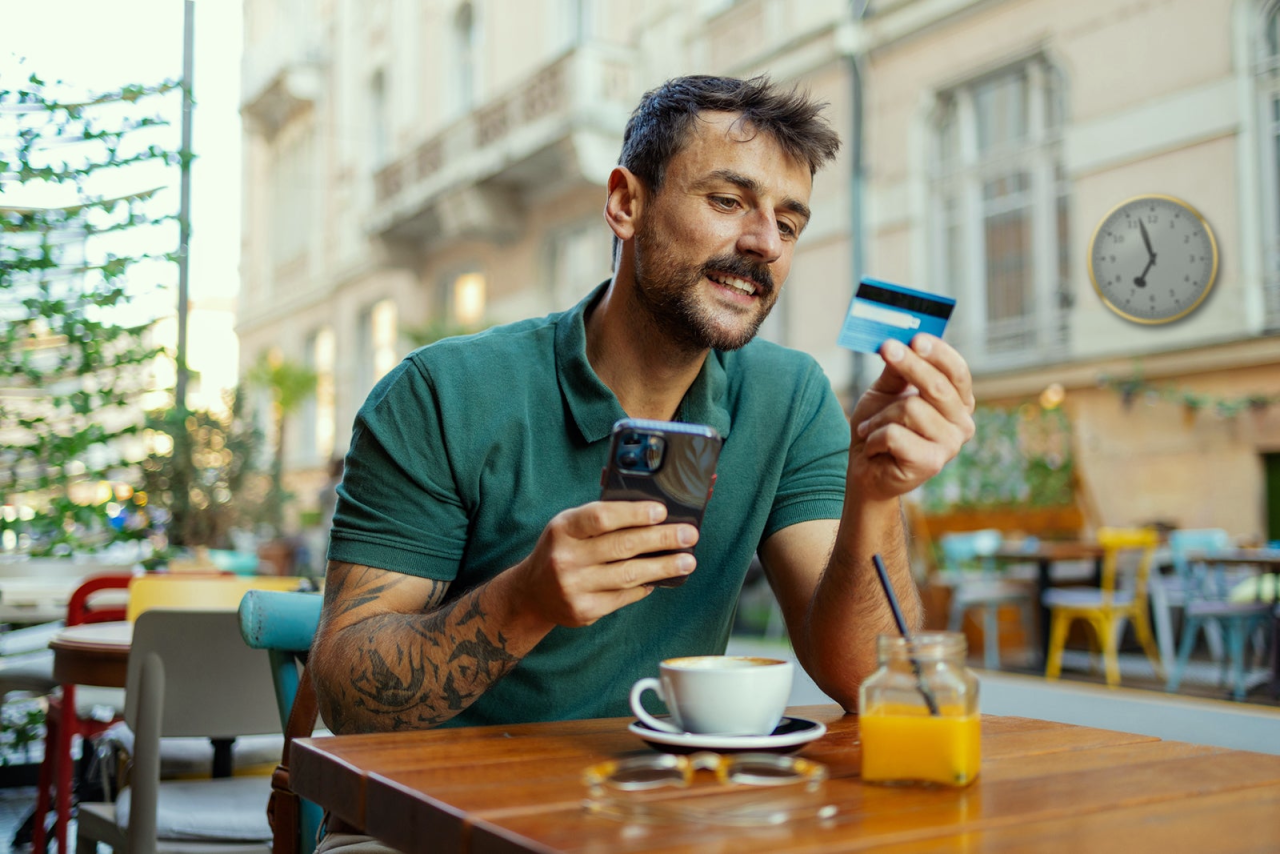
6:57
